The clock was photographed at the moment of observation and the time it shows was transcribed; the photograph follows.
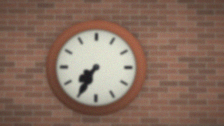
7:35
